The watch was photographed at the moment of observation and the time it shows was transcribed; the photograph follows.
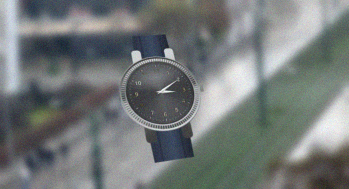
3:10
